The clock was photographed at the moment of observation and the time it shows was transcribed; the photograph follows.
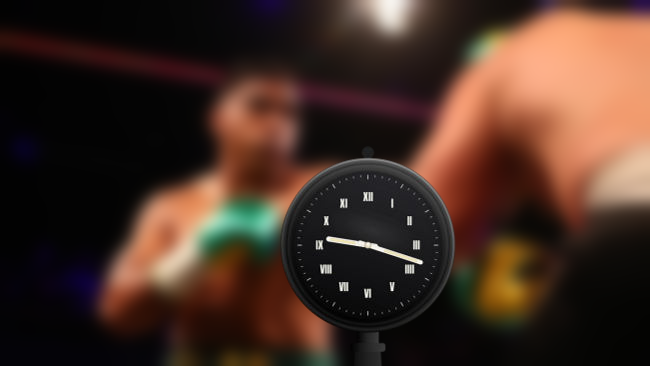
9:18
